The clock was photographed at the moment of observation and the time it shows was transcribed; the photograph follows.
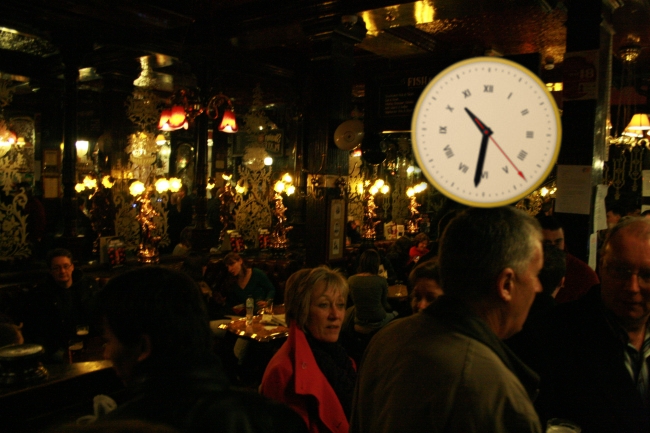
10:31:23
